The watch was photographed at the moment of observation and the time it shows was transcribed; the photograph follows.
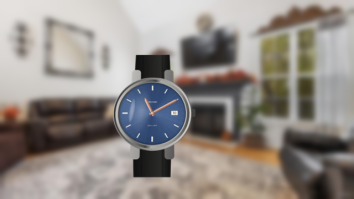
11:10
